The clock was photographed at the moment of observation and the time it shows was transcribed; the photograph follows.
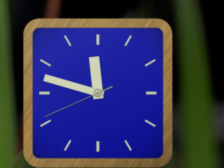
11:47:41
